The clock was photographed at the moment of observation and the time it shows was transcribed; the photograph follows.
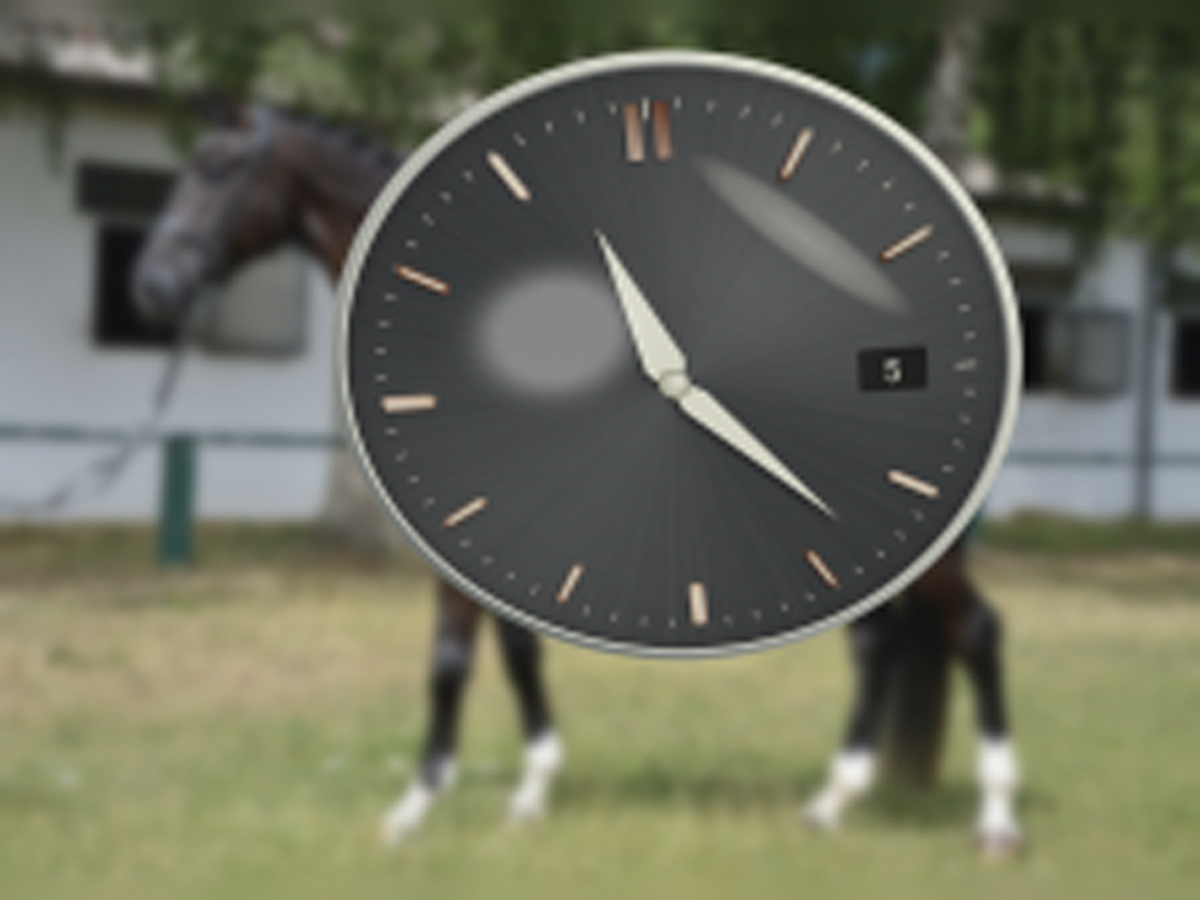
11:23
